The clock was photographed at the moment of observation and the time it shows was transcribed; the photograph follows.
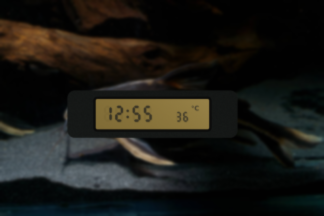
12:55
